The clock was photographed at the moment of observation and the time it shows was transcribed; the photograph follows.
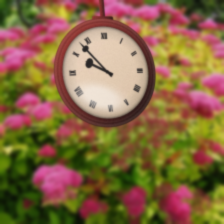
9:53
